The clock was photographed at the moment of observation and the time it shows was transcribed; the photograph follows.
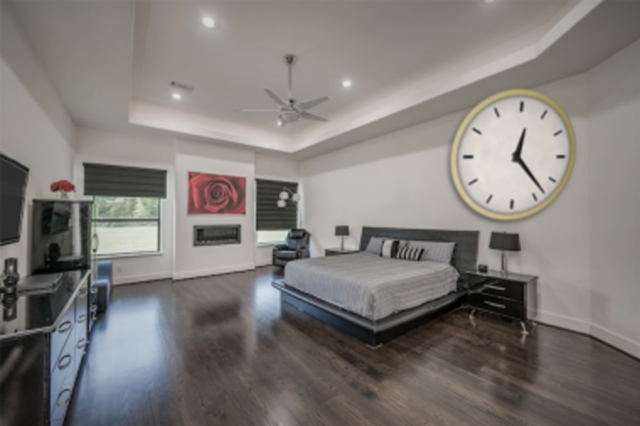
12:23
